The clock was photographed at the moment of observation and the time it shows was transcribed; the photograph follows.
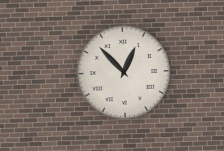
12:53
